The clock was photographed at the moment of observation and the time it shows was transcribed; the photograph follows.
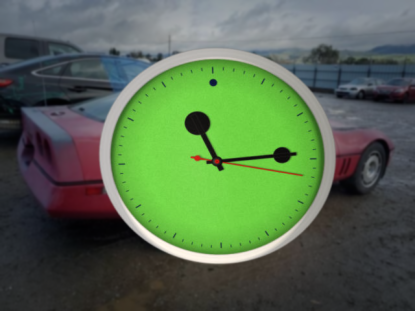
11:14:17
